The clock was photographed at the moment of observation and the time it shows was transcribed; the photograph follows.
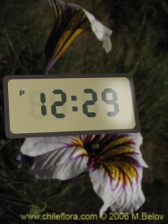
12:29
